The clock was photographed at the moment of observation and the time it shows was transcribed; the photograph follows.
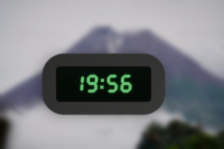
19:56
